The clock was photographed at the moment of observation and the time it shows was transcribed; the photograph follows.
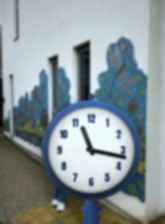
11:17
